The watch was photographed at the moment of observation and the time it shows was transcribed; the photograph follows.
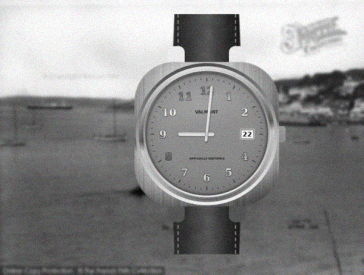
9:01
